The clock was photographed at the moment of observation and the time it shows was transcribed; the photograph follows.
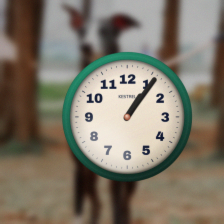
1:06
